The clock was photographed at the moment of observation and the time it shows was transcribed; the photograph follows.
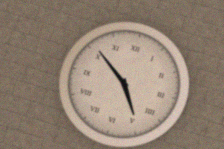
4:51
